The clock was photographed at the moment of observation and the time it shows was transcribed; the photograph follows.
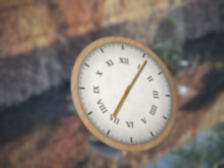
7:06
